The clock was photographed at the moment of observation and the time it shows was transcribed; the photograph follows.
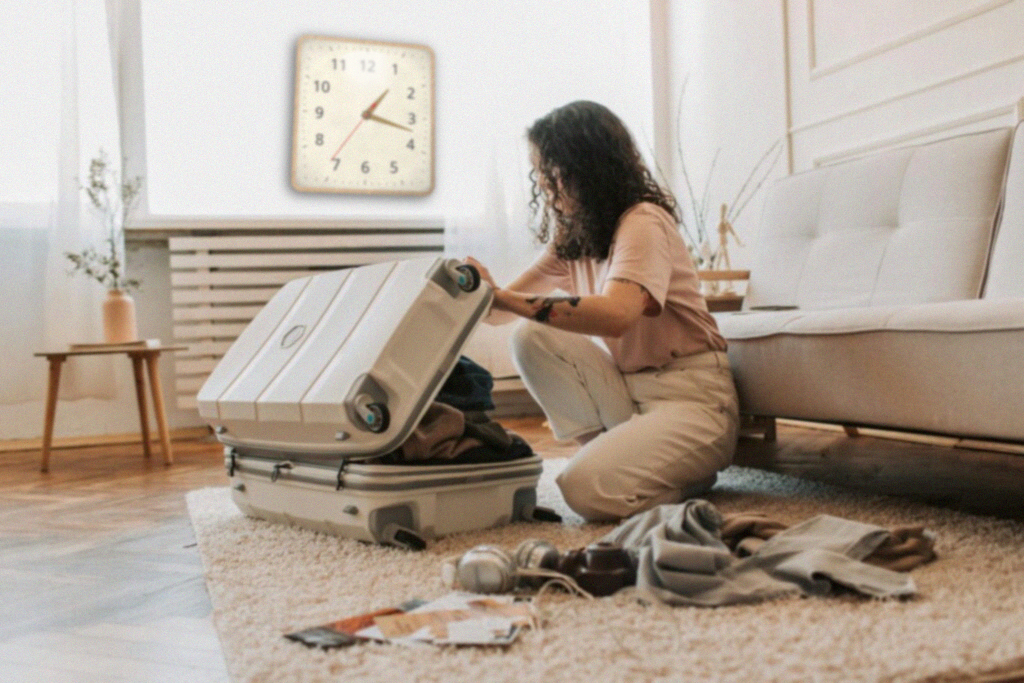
1:17:36
